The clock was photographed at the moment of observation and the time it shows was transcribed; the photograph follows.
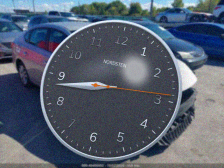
8:43:14
